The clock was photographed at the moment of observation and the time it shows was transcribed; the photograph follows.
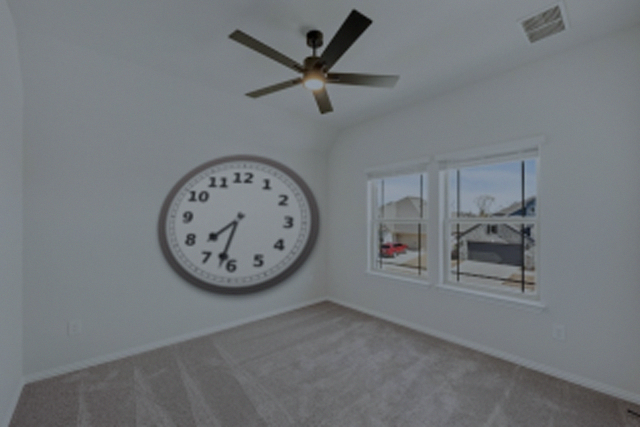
7:32
